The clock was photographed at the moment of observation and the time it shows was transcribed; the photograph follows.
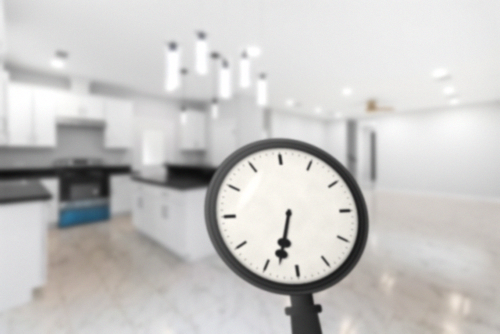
6:33
